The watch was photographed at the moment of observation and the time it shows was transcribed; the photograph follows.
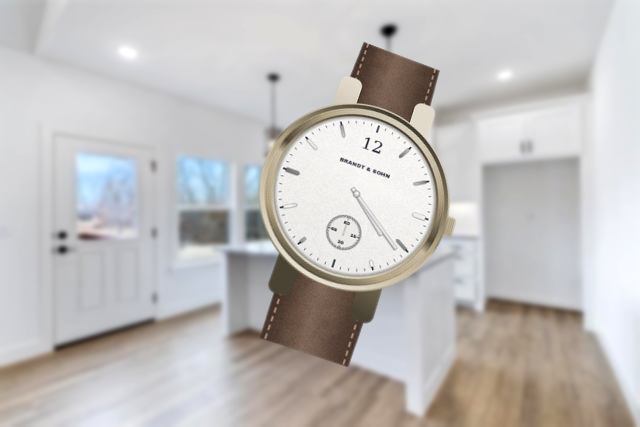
4:21
